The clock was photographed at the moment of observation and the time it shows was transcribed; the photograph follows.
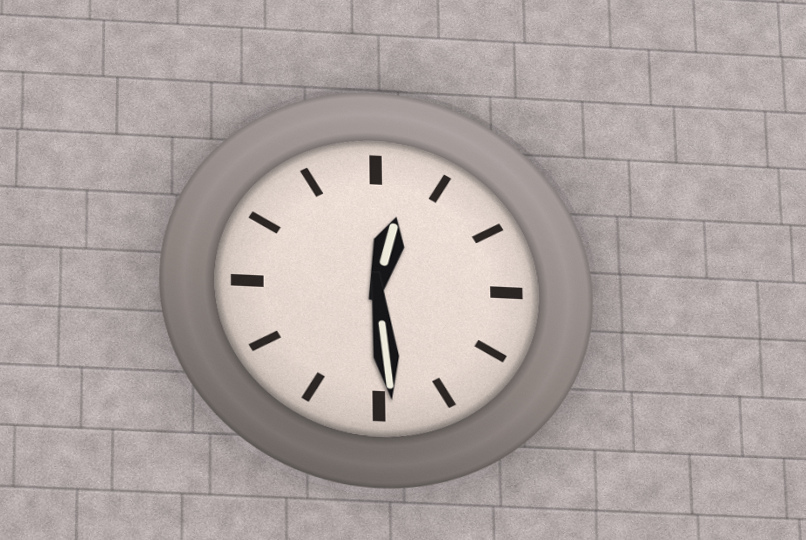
12:29
